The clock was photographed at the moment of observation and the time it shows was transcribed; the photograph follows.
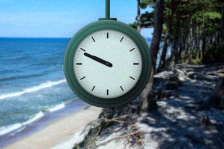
9:49
